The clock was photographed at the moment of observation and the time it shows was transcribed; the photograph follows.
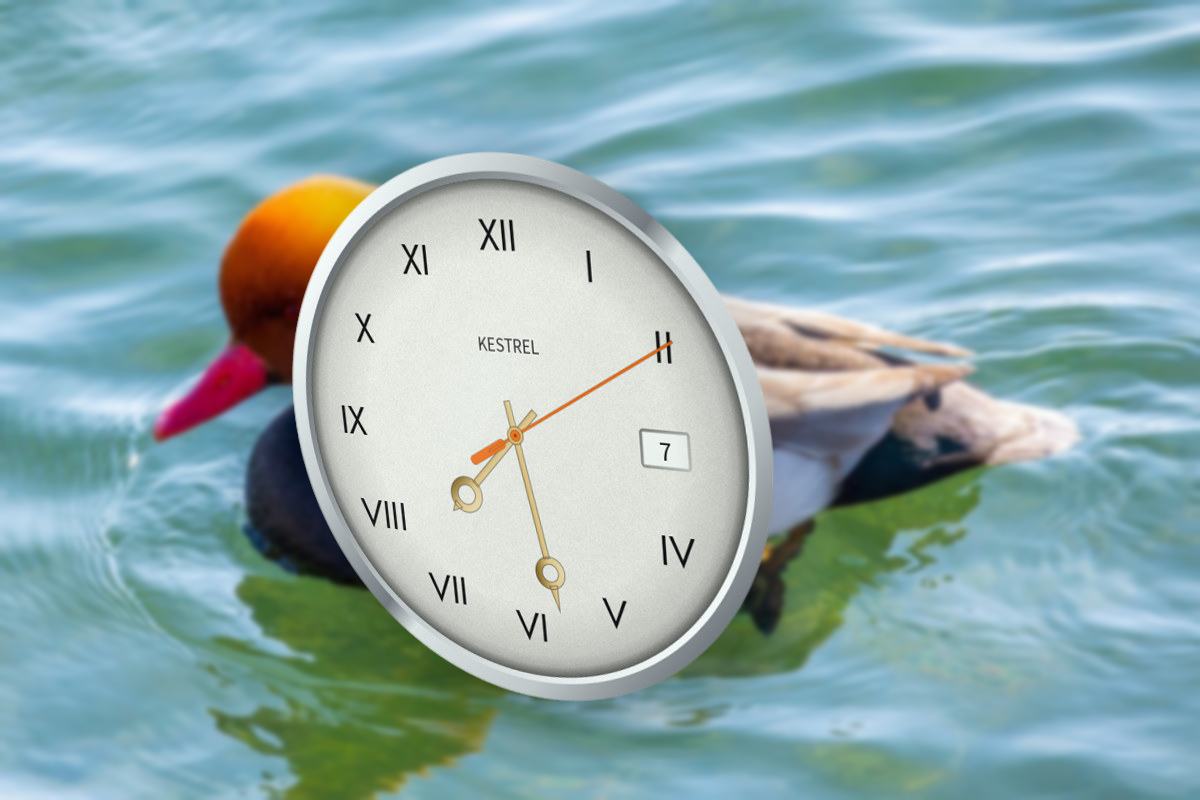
7:28:10
